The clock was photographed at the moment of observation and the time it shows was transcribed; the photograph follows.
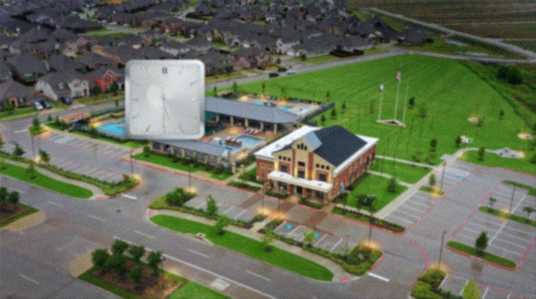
5:30
